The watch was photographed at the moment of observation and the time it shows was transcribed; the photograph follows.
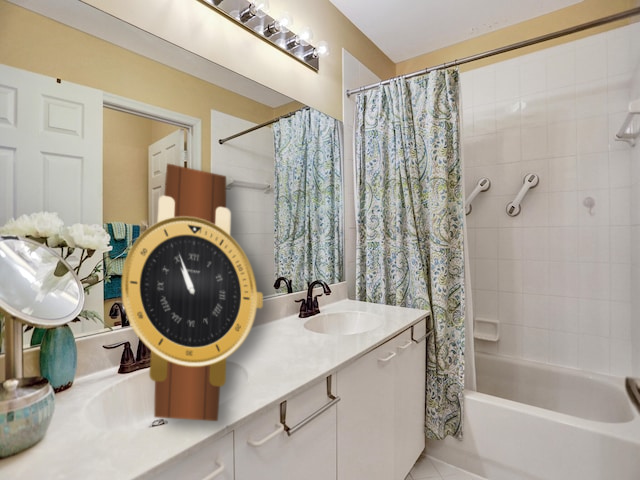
10:56
